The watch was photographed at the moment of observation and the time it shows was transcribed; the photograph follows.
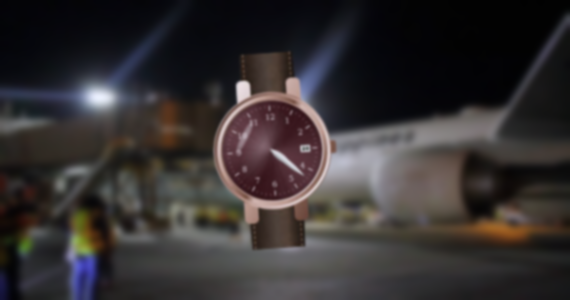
4:22
